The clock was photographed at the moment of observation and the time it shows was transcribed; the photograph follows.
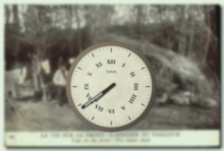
7:39
